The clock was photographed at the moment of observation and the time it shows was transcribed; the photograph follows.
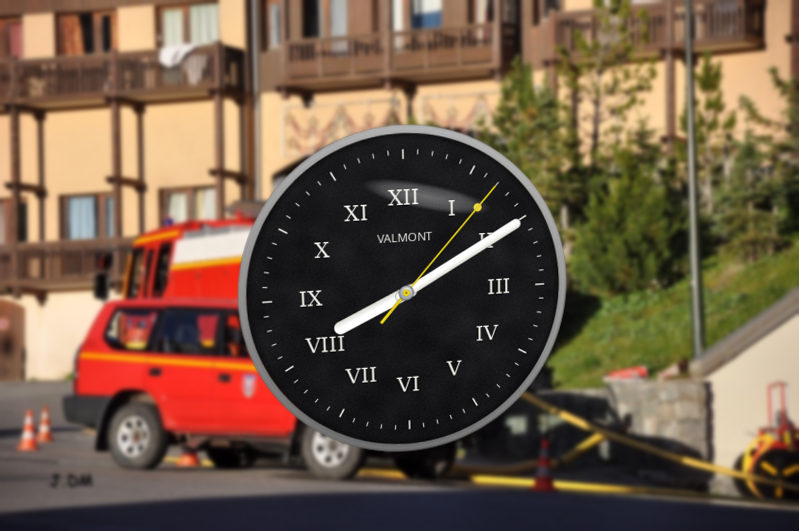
8:10:07
